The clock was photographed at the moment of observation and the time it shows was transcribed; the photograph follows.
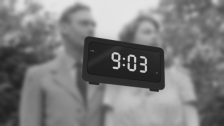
9:03
